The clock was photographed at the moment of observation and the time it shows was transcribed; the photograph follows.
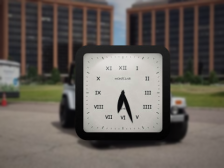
6:27
